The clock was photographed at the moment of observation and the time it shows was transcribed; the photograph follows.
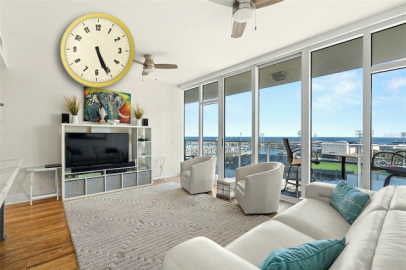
5:26
